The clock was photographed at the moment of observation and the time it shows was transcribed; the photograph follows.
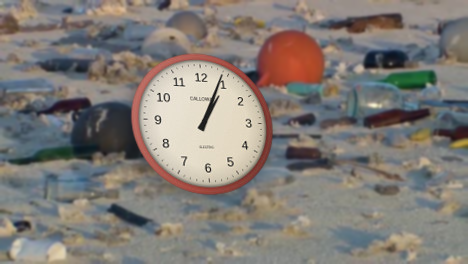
1:04
